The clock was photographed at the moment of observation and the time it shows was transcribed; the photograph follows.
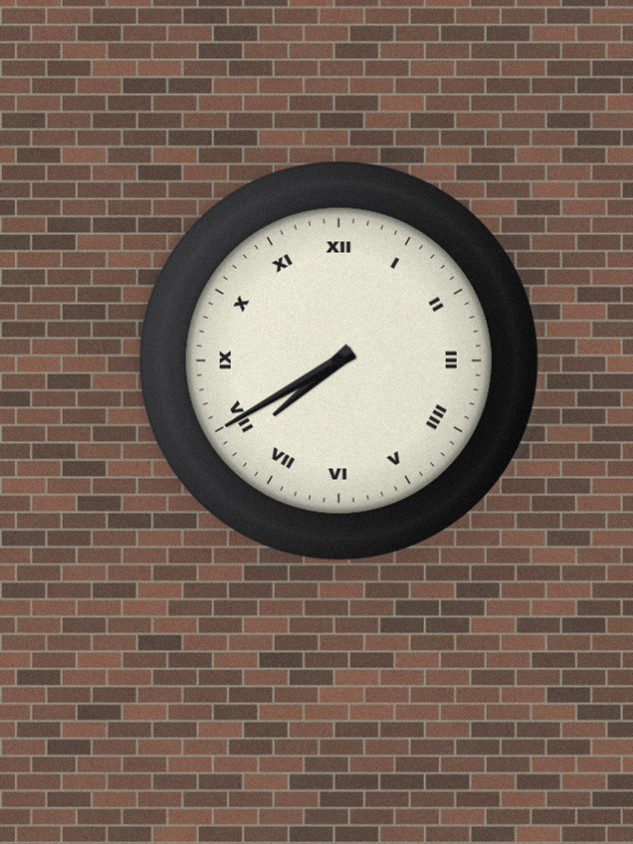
7:40
